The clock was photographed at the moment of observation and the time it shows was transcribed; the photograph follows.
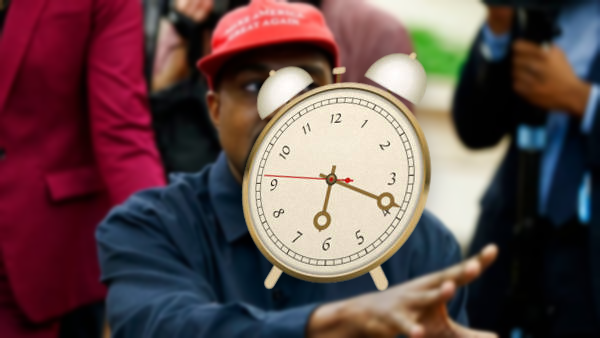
6:18:46
